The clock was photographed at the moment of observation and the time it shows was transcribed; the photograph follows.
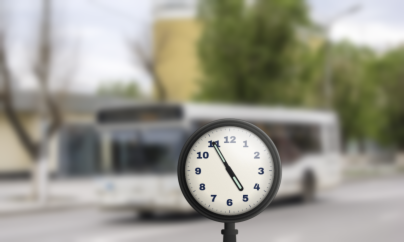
4:55
